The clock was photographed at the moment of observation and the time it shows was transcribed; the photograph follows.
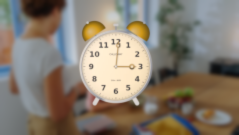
3:01
